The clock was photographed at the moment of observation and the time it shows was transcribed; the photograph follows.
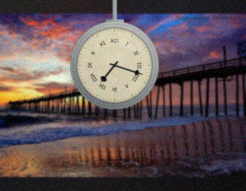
7:18
